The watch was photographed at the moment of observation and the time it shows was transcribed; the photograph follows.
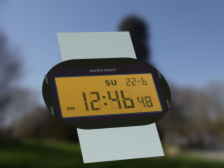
12:46:48
